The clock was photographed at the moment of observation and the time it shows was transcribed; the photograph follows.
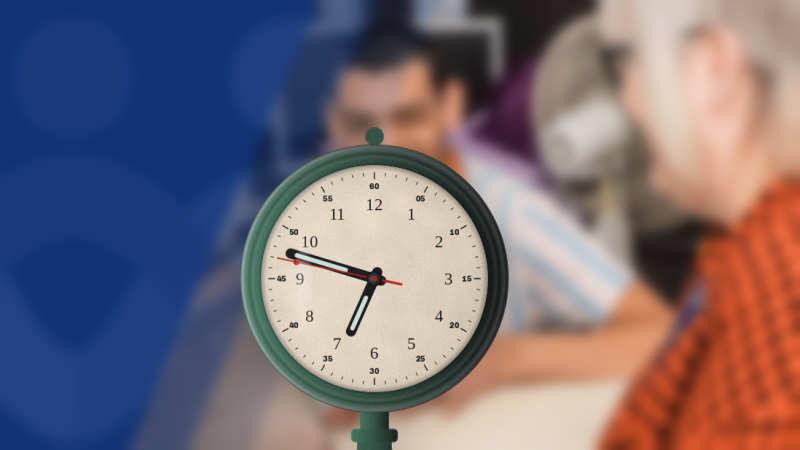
6:47:47
